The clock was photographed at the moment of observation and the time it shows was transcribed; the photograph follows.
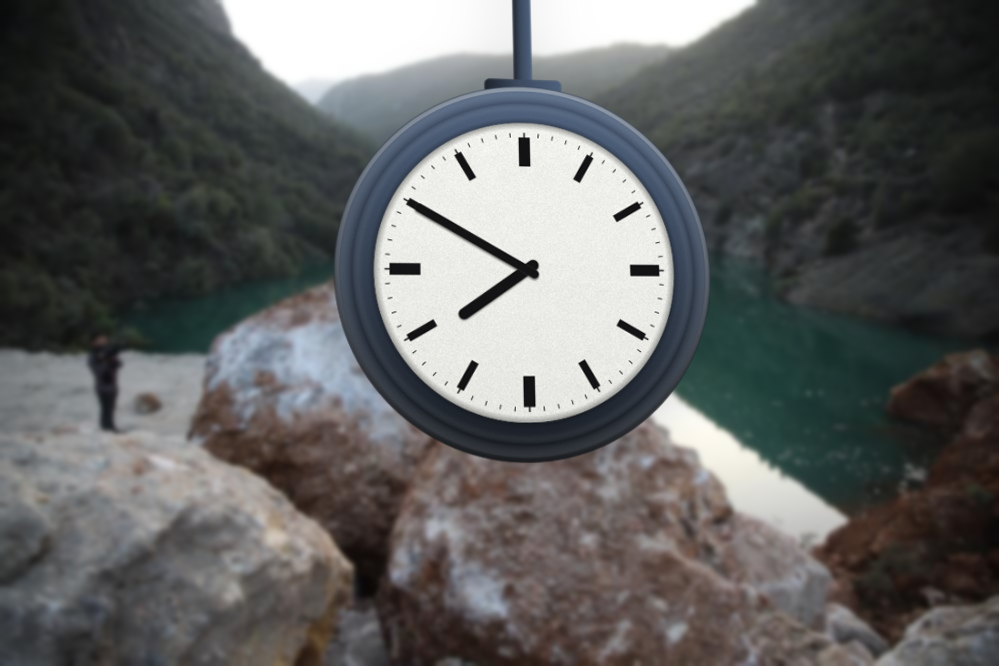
7:50
